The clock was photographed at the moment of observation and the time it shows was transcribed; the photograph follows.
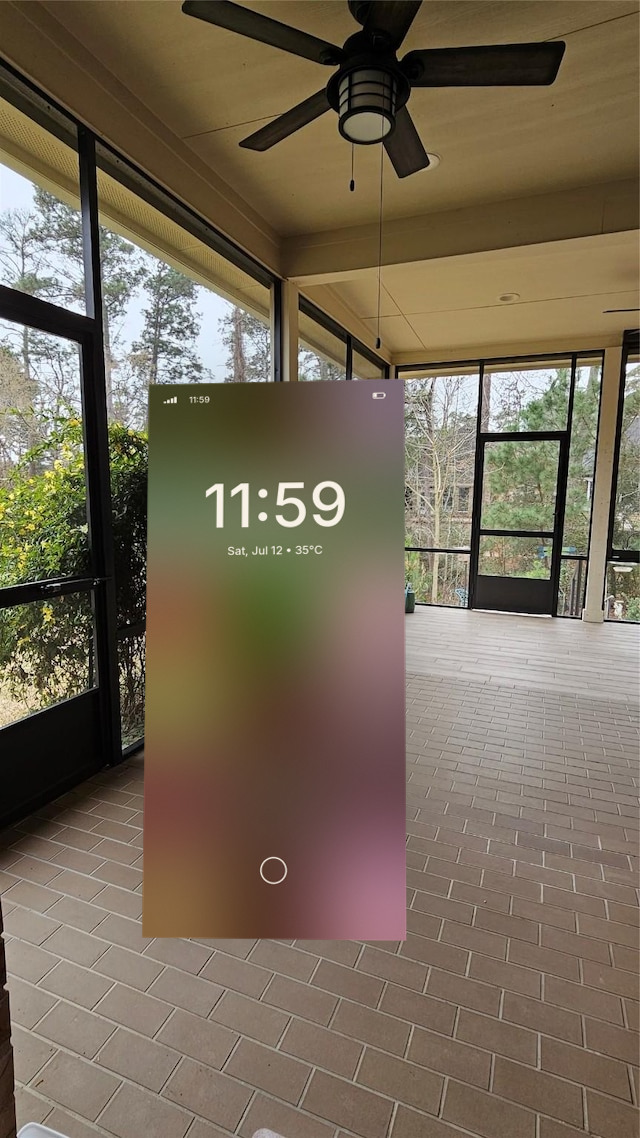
11:59
